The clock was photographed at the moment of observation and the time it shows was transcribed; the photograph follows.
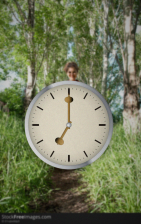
7:00
